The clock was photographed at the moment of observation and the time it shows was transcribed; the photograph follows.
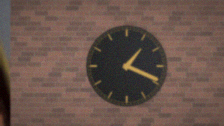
1:19
